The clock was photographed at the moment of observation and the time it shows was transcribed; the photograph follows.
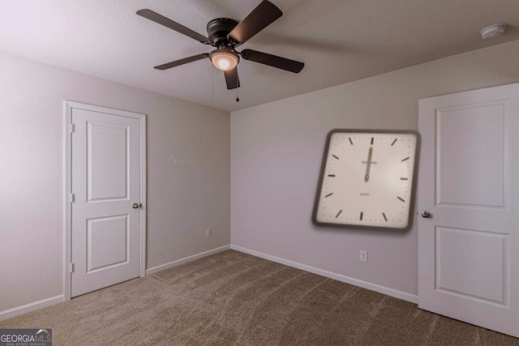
12:00
